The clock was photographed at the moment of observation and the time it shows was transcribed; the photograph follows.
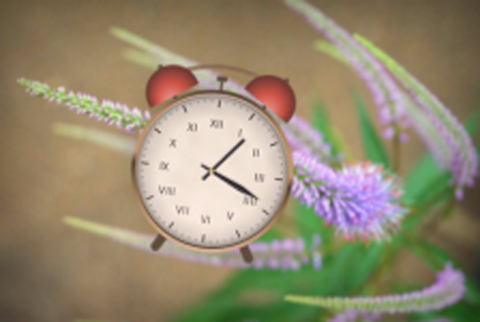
1:19
